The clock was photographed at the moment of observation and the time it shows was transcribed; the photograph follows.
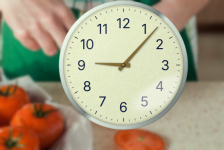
9:07
